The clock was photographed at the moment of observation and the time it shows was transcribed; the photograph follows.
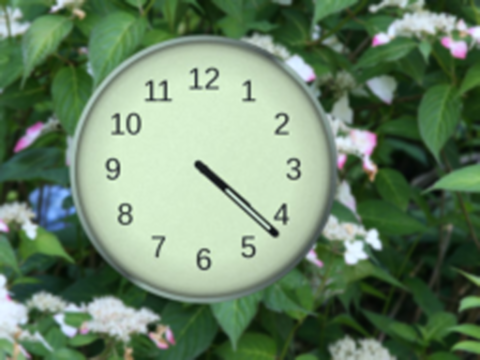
4:22
